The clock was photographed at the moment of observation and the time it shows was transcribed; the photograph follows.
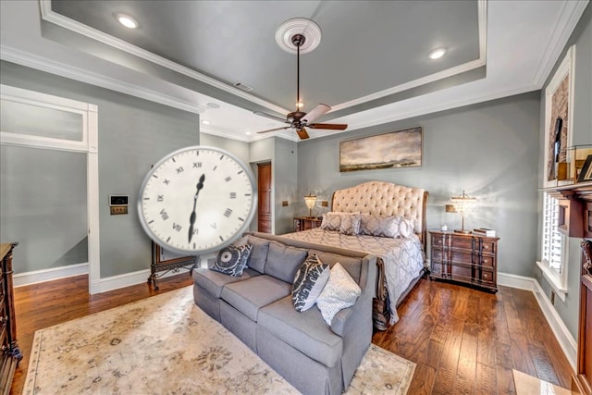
12:31
